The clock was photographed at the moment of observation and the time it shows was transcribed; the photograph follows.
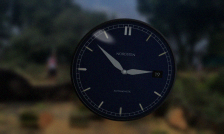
2:52
